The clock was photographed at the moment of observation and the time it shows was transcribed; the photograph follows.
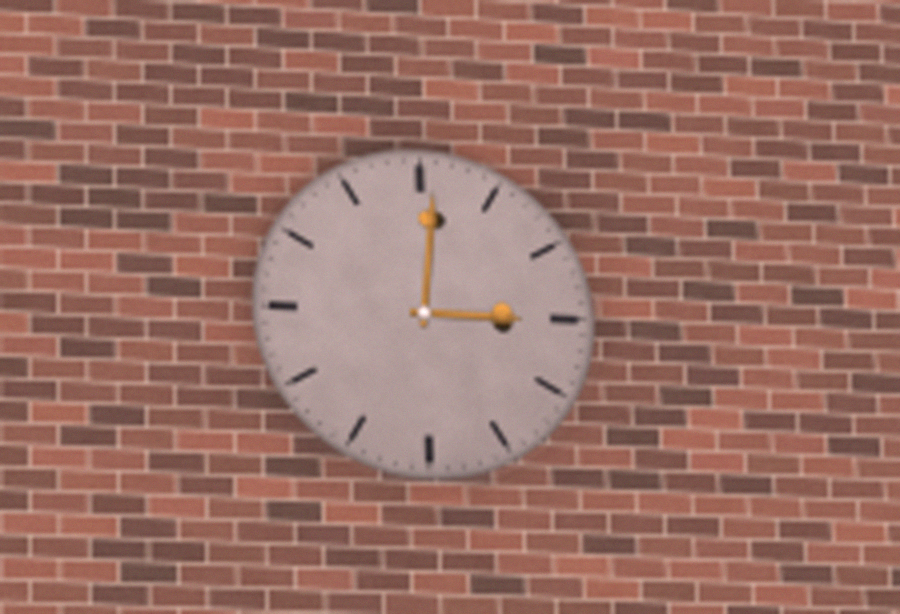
3:01
